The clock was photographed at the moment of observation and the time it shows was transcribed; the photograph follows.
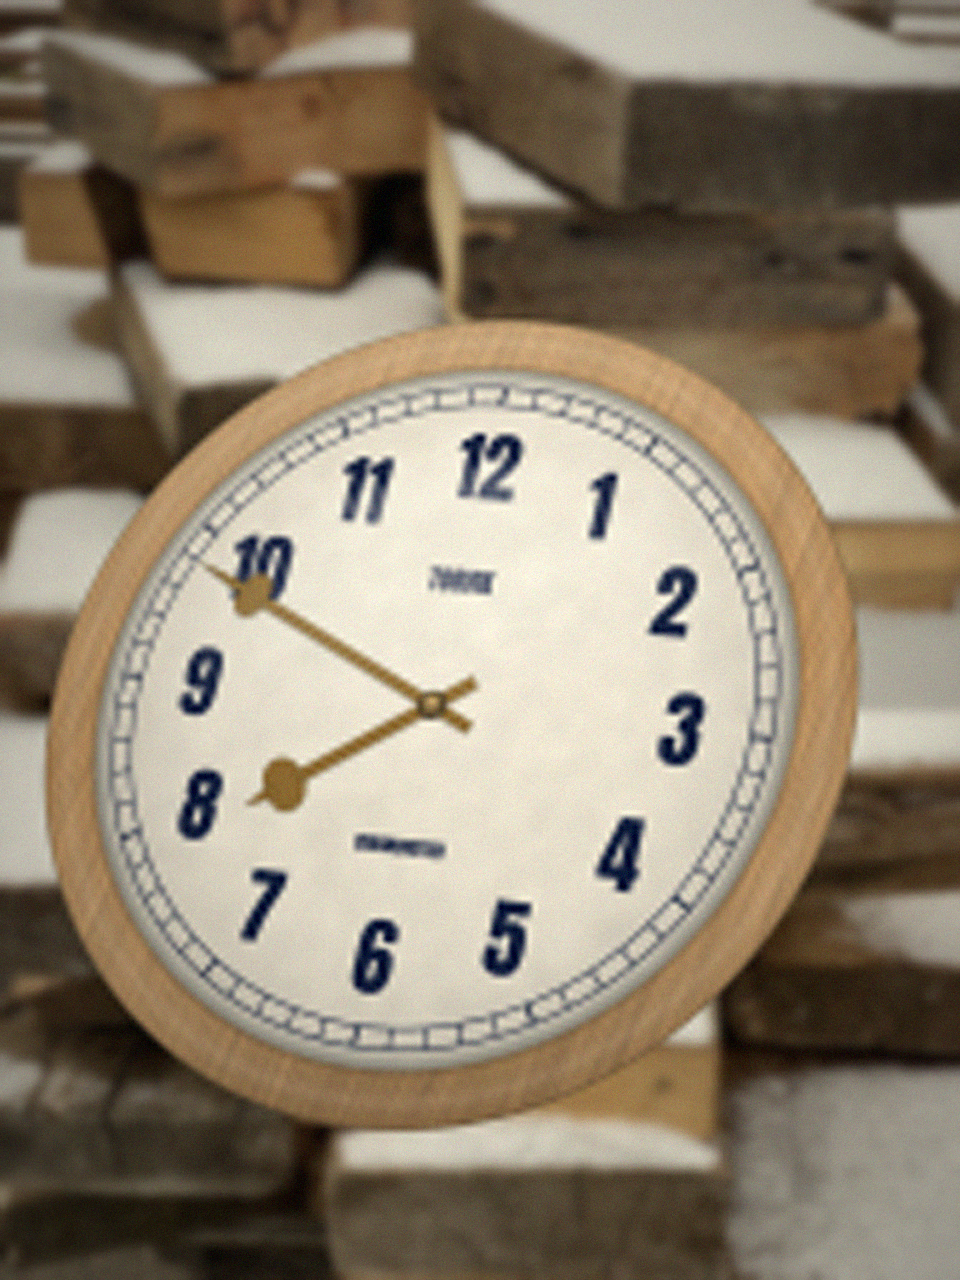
7:49
